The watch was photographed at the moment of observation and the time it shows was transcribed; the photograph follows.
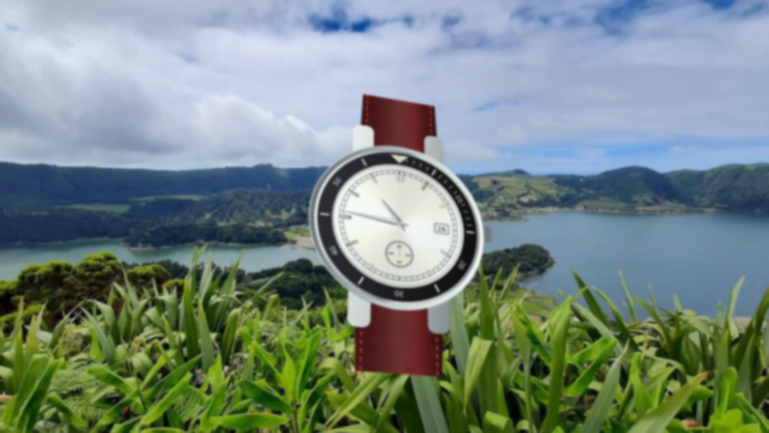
10:46
